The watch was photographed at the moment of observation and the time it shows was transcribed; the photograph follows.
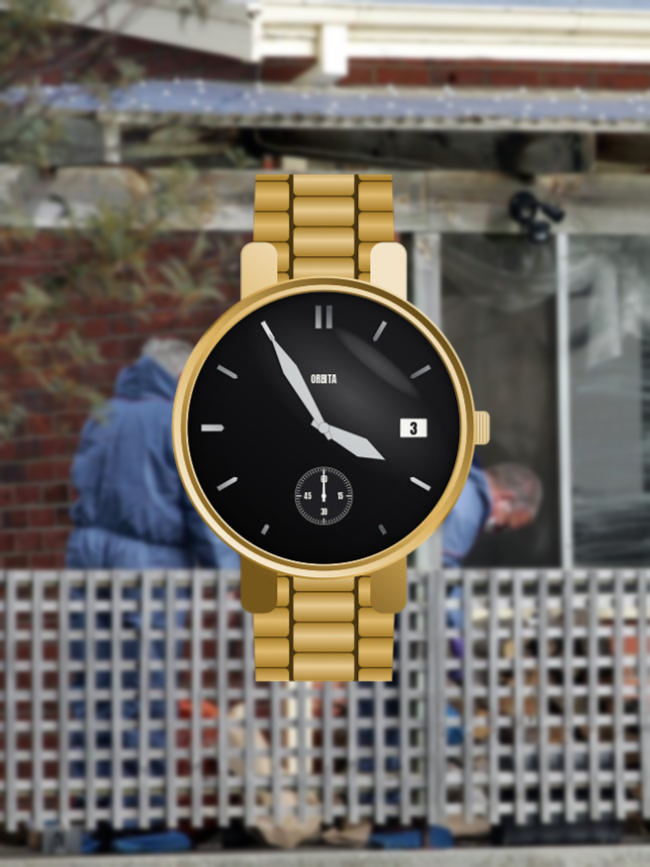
3:55
